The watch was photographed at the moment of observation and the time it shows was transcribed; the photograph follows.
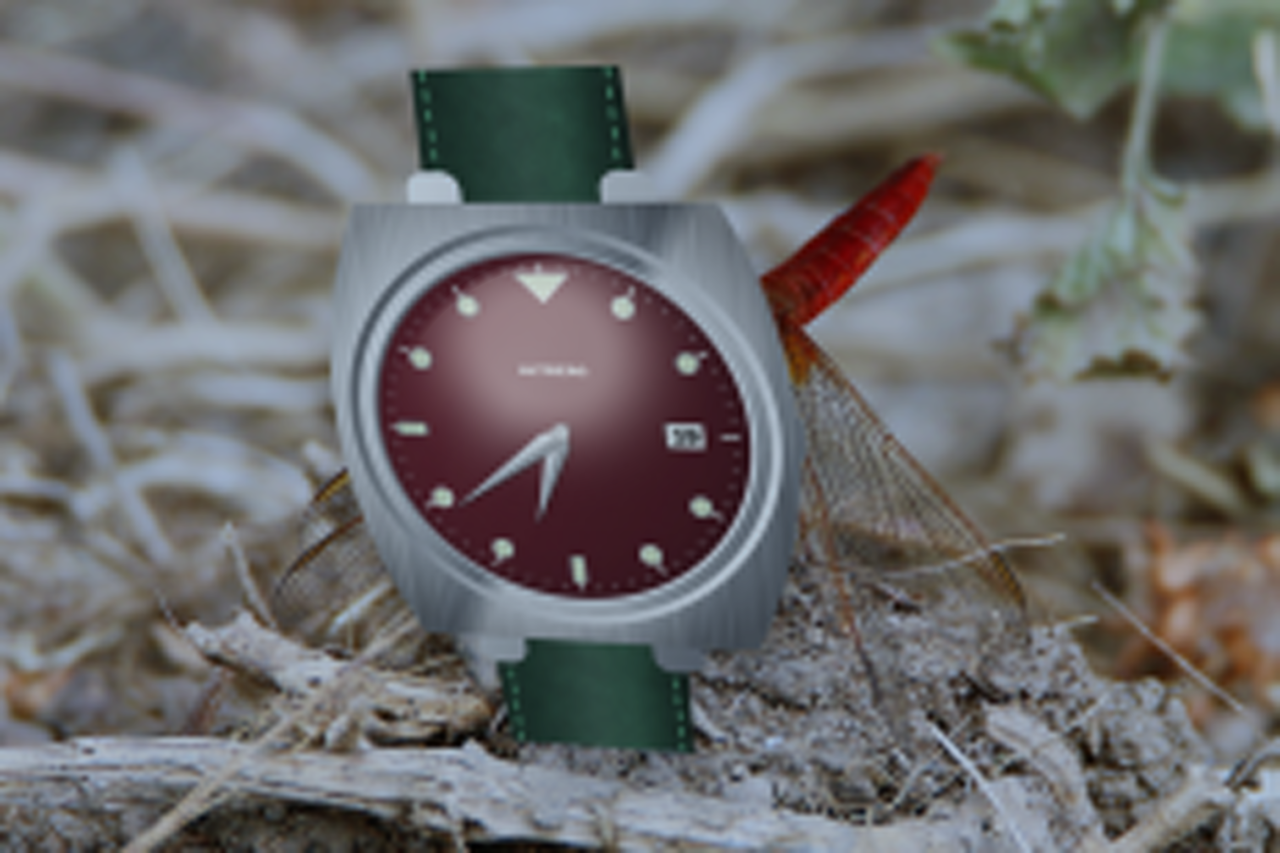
6:39
